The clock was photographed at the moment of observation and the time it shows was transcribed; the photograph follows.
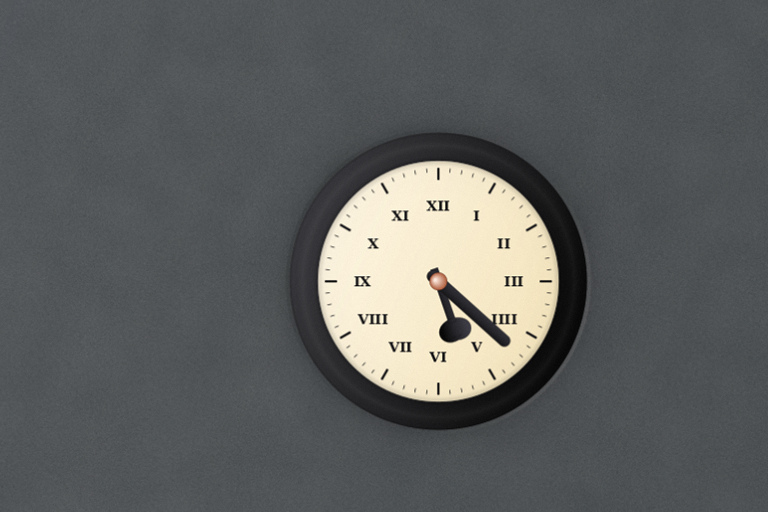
5:22
